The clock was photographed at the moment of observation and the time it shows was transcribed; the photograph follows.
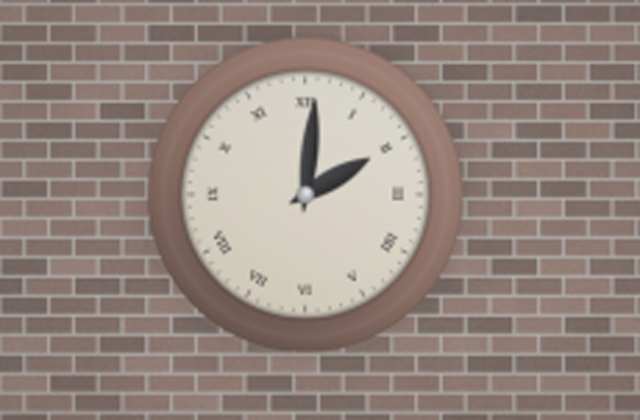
2:01
